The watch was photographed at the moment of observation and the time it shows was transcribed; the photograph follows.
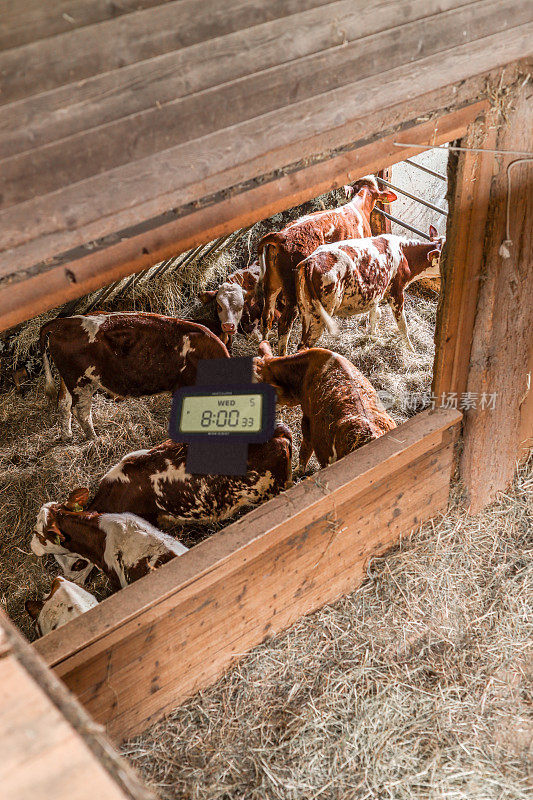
8:00:33
